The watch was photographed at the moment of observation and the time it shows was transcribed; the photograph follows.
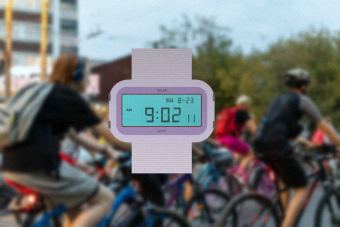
9:02:11
